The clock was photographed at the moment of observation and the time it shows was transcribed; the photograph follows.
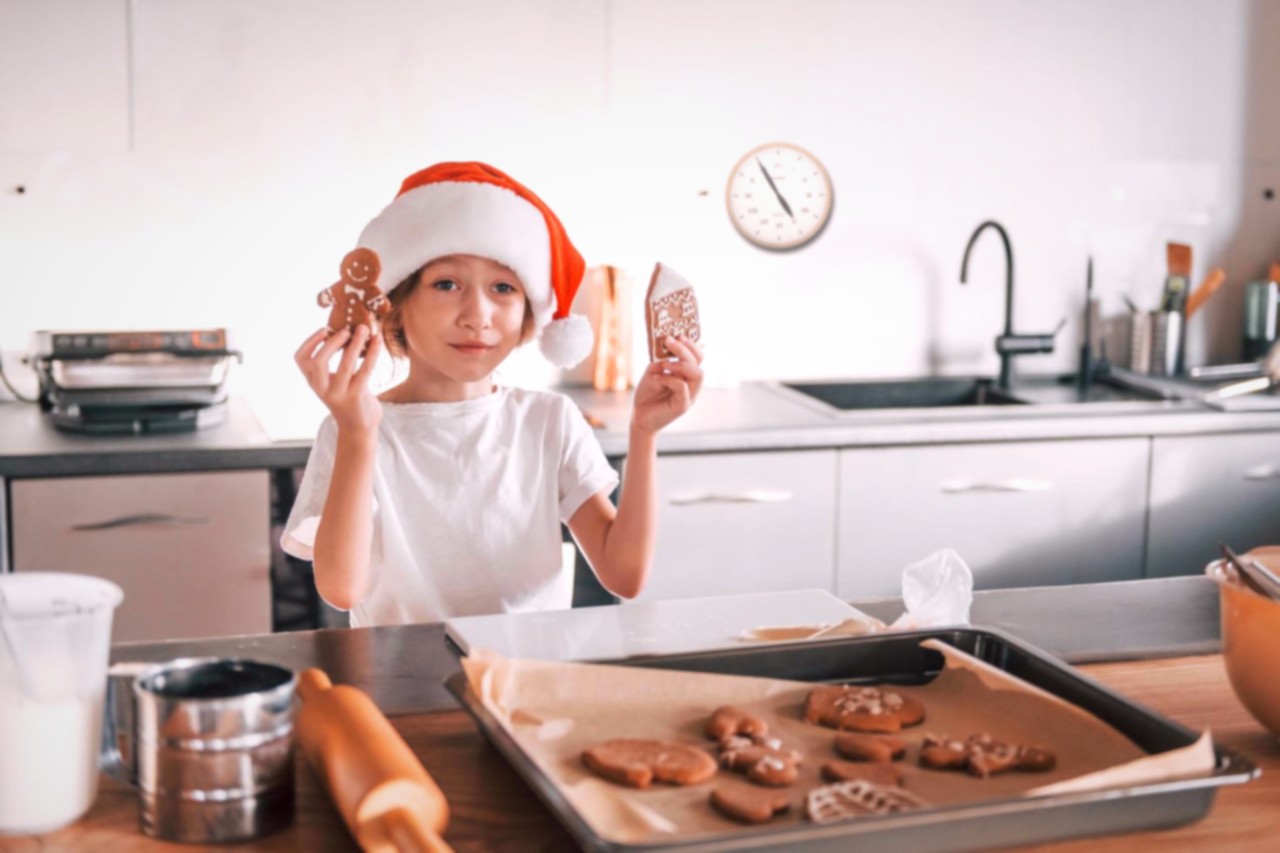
4:55
